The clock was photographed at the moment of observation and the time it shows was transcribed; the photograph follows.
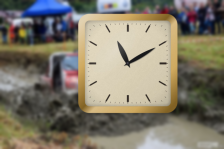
11:10
